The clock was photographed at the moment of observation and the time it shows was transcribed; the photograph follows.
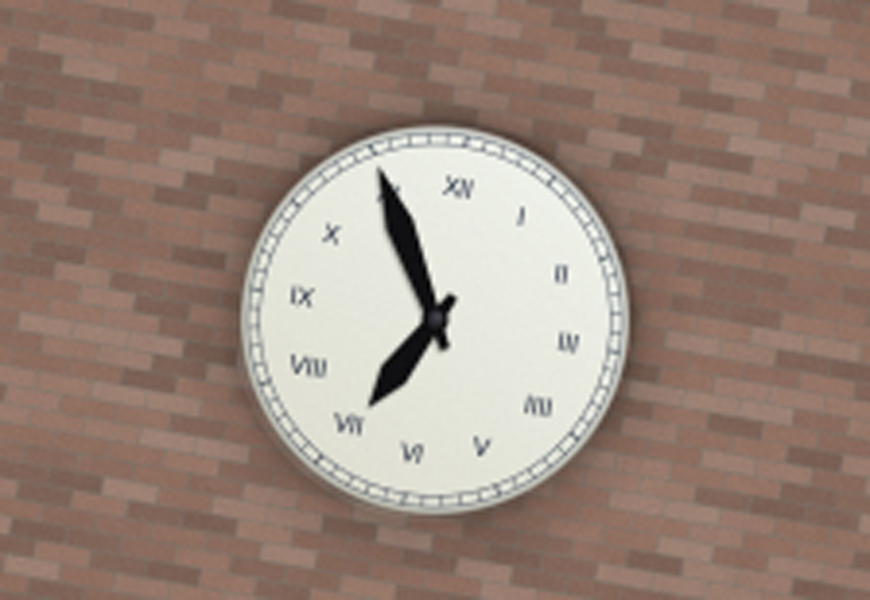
6:55
